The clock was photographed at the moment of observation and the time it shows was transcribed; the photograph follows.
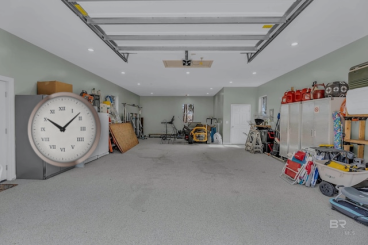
10:08
